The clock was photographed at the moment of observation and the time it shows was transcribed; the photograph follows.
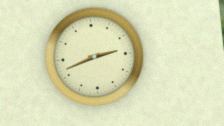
2:42
